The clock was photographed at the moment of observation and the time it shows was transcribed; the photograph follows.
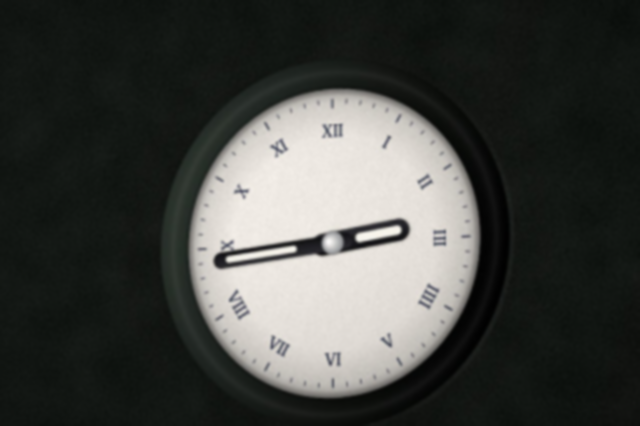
2:44
